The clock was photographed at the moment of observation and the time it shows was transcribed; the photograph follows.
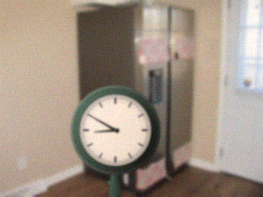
8:50
